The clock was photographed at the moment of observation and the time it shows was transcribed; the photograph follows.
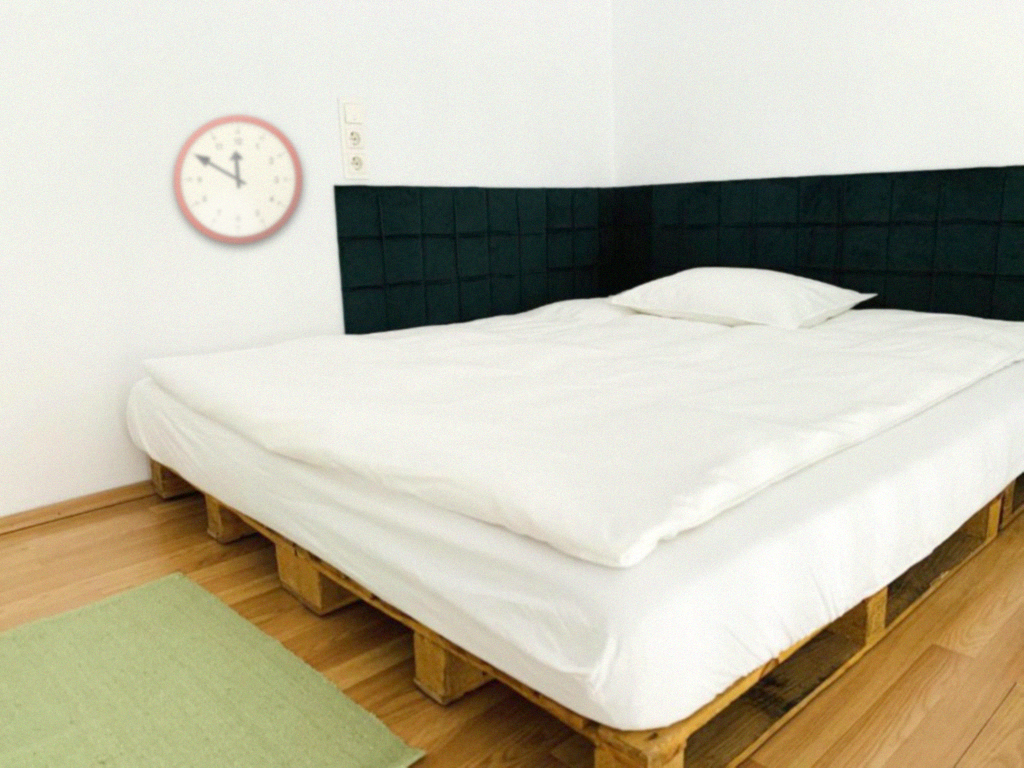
11:50
